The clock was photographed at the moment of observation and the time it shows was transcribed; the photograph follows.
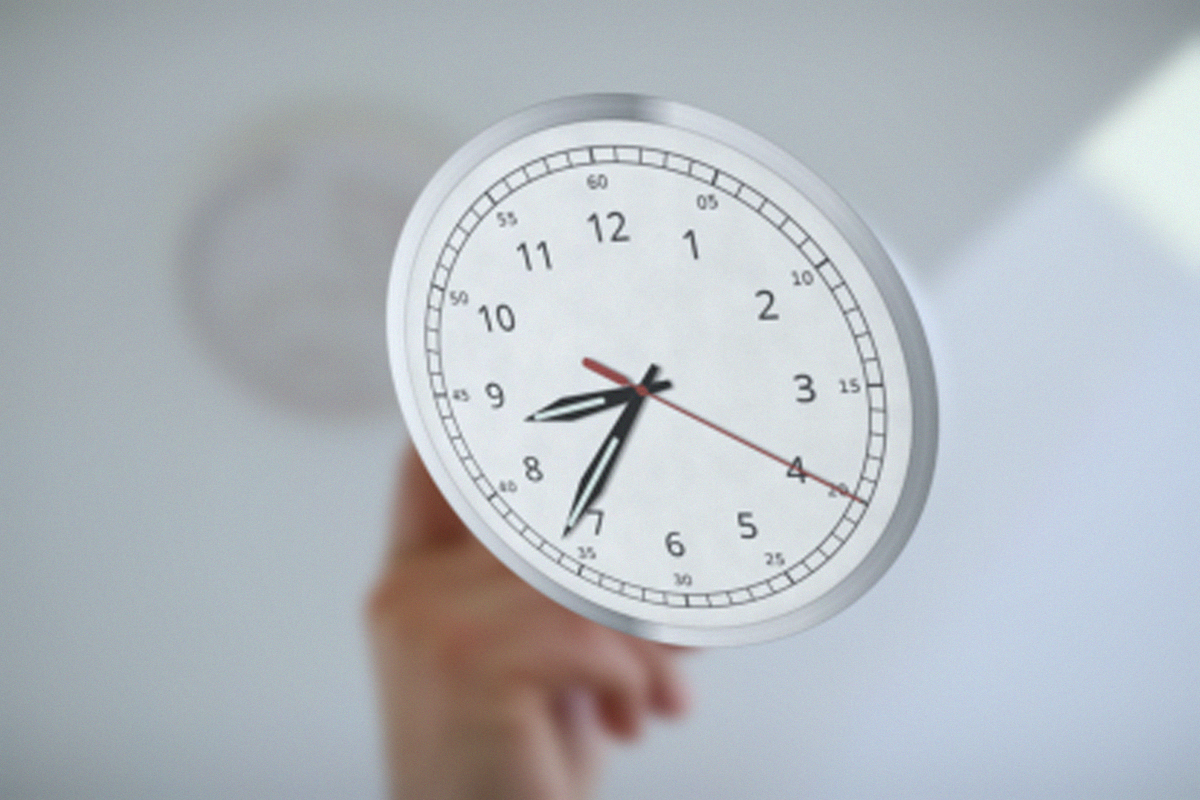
8:36:20
